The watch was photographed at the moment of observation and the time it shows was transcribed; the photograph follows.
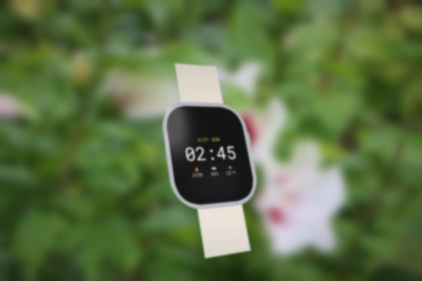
2:45
